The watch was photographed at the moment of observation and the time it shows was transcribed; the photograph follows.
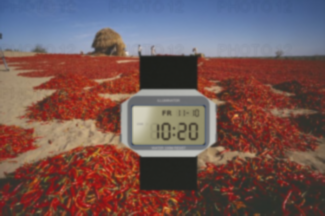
10:20
